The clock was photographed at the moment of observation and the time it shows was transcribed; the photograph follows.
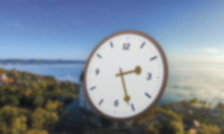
2:26
